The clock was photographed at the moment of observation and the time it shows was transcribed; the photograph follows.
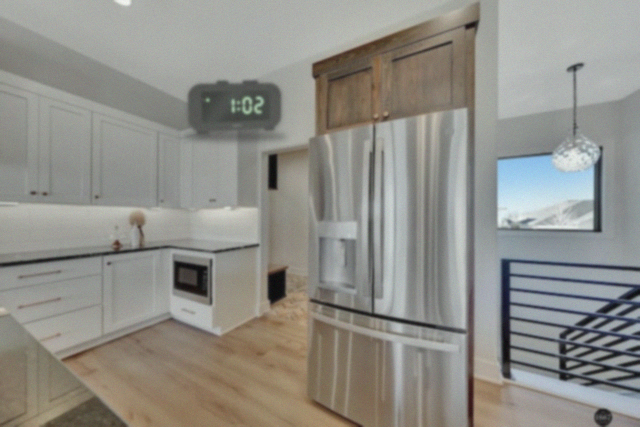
1:02
